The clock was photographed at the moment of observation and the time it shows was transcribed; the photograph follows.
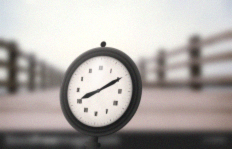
8:10
